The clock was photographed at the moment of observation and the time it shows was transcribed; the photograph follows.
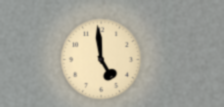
4:59
